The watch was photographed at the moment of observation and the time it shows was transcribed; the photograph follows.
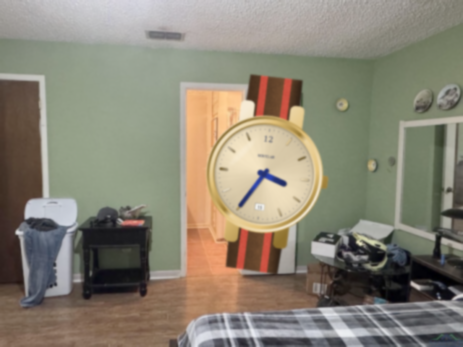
3:35
